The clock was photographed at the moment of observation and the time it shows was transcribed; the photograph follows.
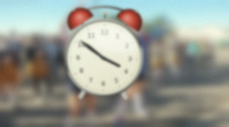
3:51
